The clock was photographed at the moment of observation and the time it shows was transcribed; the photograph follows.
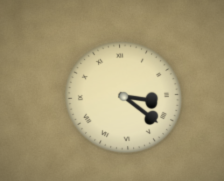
3:22
